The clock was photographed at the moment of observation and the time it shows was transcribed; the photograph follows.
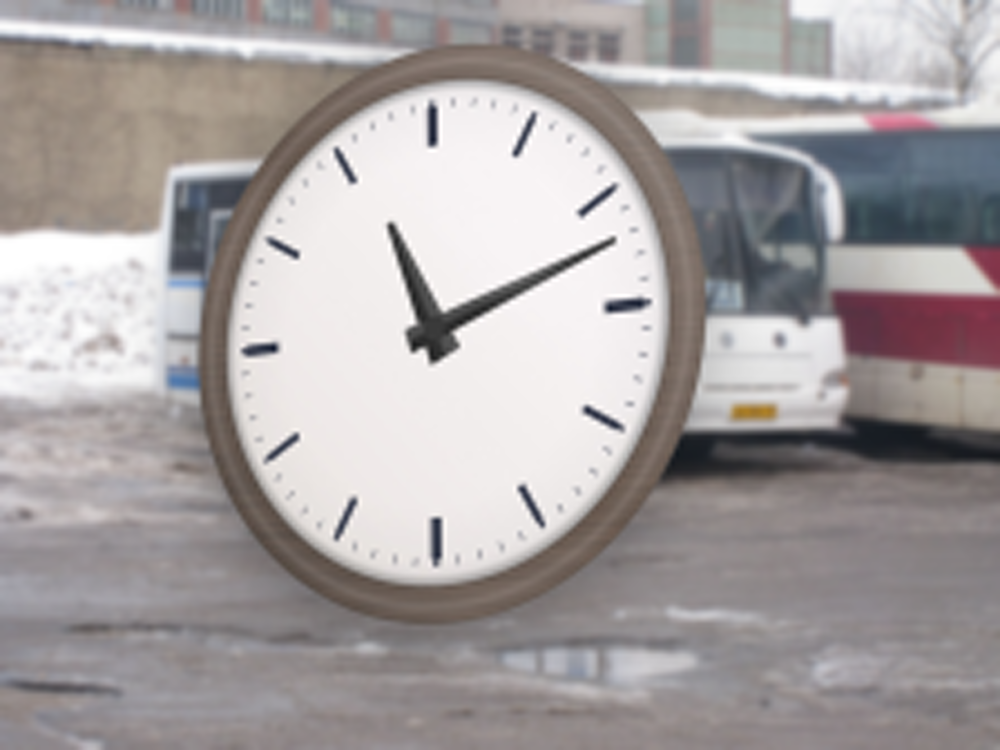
11:12
